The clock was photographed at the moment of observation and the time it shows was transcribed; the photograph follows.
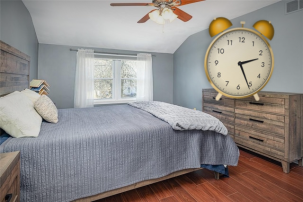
2:26
